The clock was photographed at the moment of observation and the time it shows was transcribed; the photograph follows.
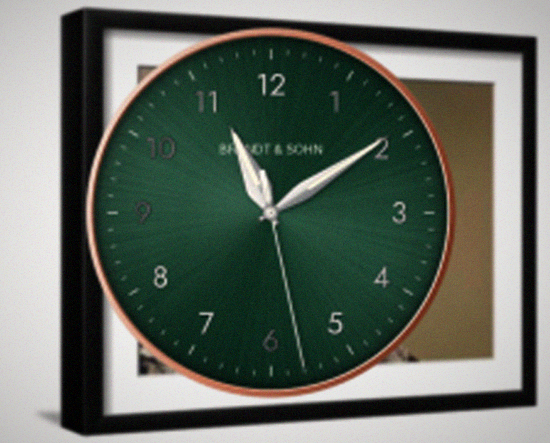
11:09:28
